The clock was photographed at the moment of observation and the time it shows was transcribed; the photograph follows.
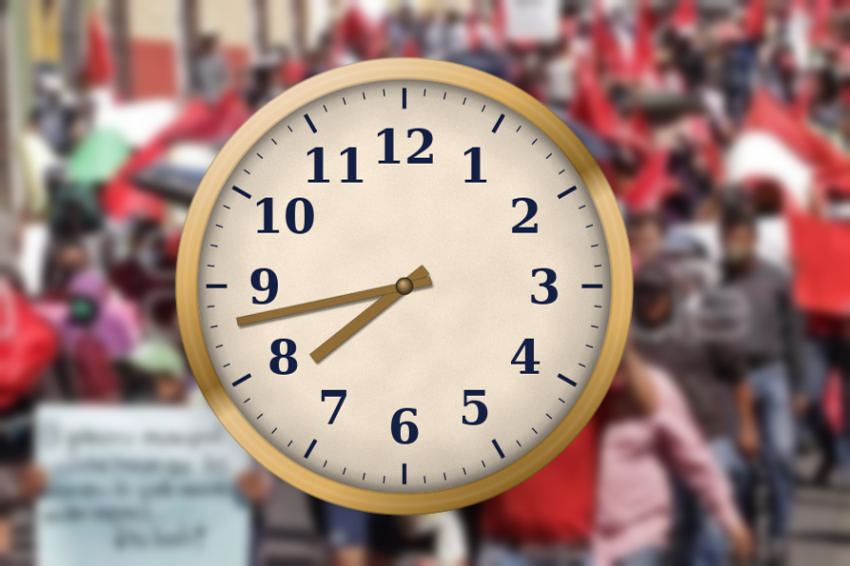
7:43
